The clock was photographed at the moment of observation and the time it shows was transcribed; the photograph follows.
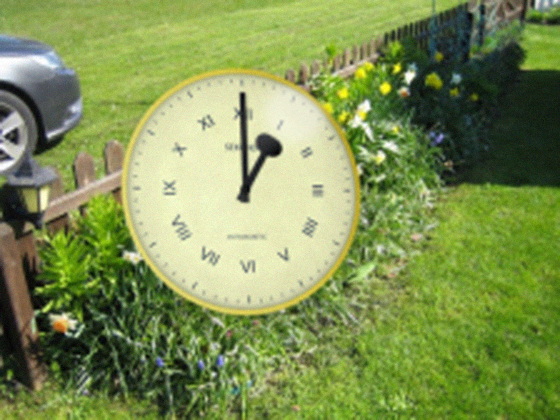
1:00
